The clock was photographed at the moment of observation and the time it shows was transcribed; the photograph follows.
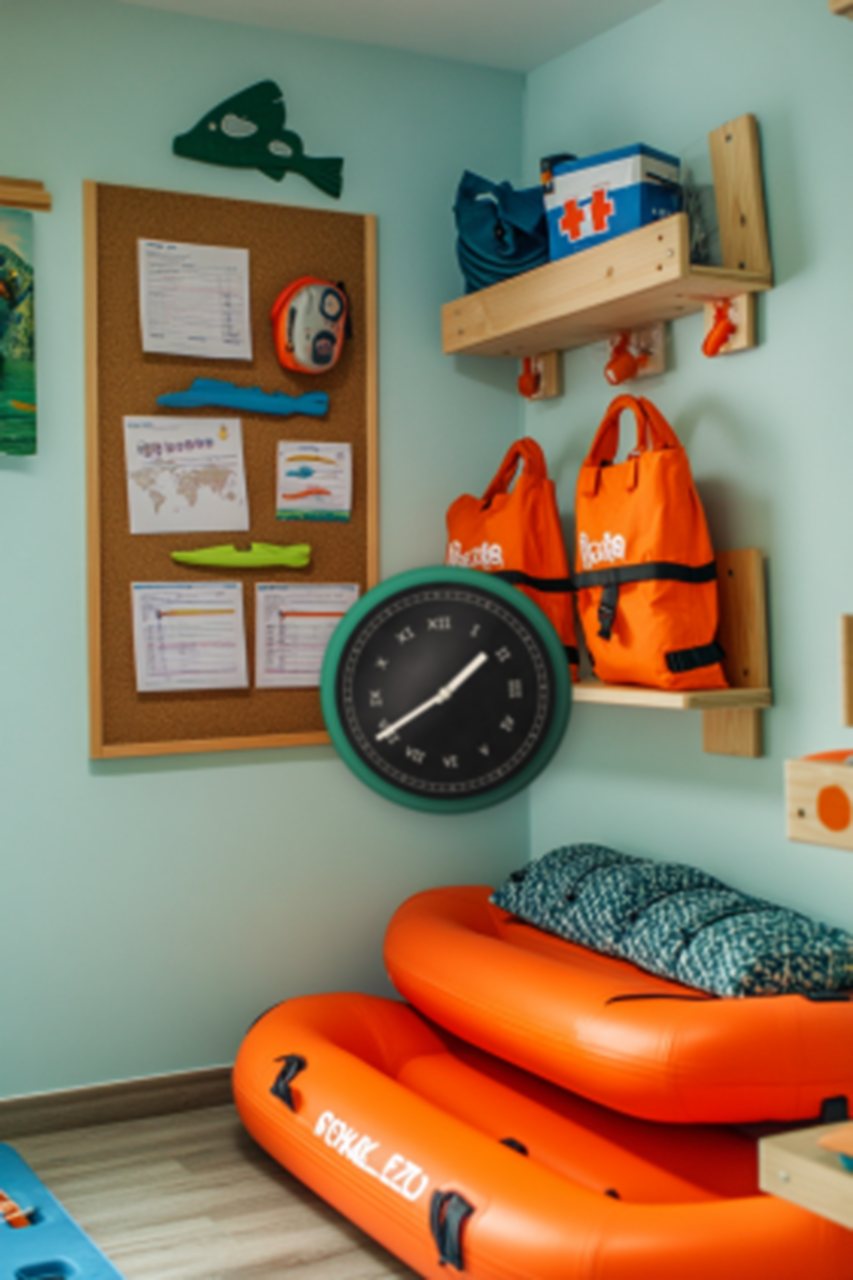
1:40
